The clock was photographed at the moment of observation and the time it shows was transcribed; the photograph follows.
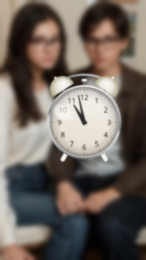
10:58
